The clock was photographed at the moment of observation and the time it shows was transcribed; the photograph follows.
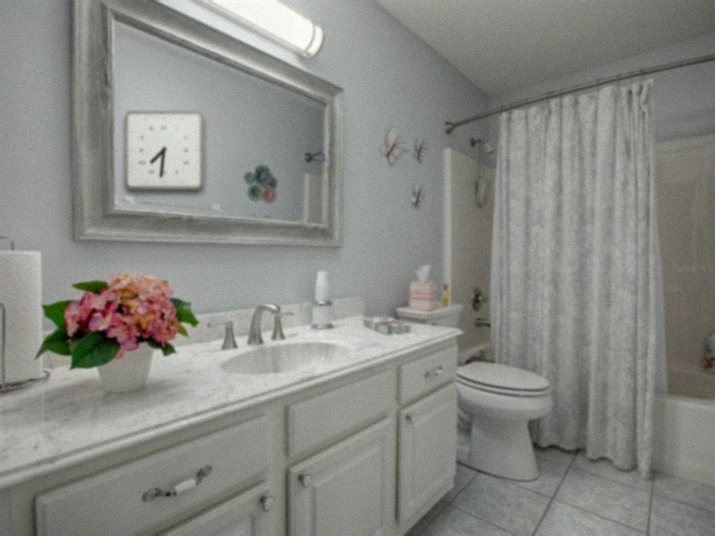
7:31
